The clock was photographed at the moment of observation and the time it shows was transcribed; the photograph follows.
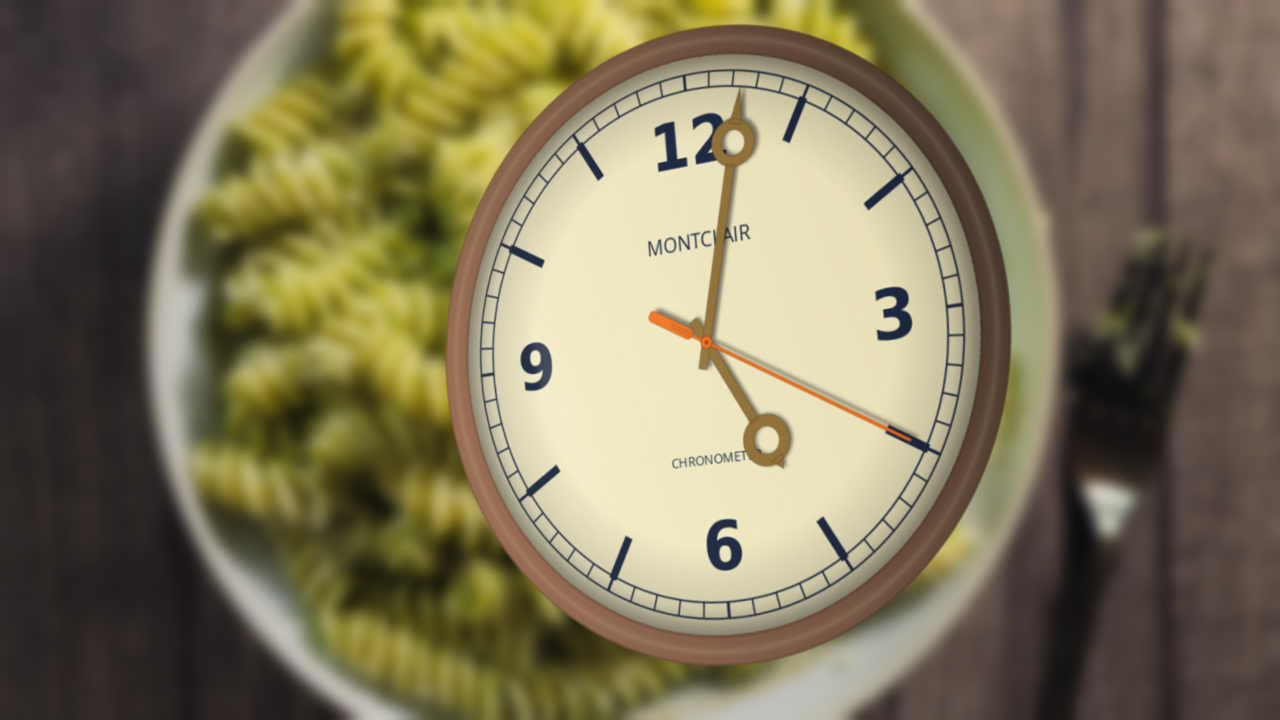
5:02:20
